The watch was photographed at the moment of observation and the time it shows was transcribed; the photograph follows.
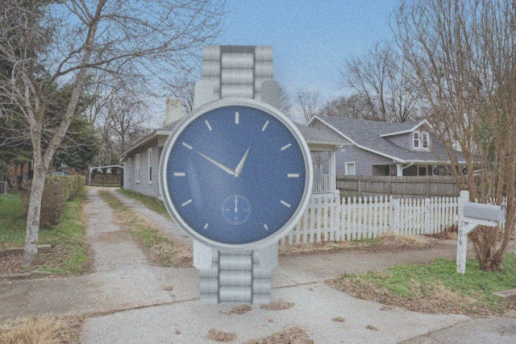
12:50
